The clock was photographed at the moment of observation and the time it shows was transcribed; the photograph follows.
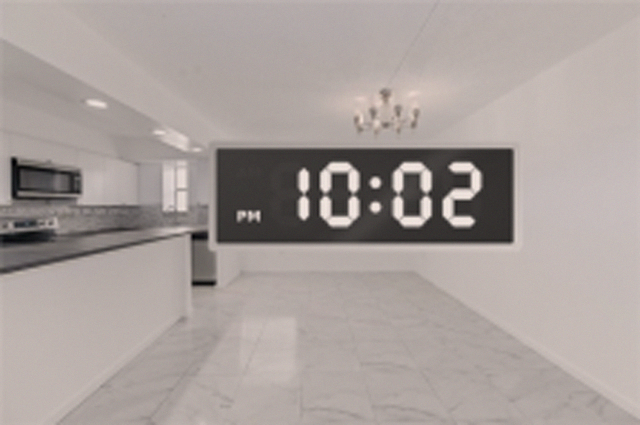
10:02
